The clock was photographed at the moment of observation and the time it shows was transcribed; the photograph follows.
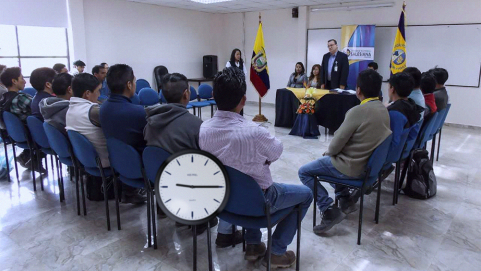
9:15
